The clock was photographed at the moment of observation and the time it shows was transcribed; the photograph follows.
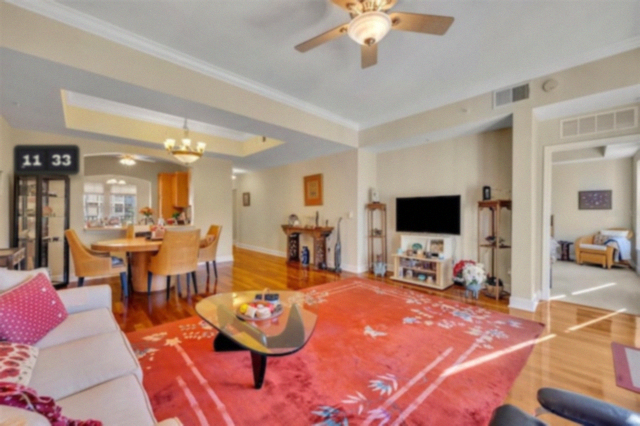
11:33
